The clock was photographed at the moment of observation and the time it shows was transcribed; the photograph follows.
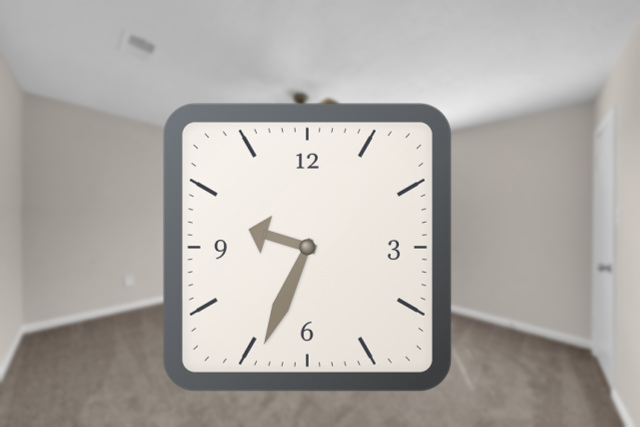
9:34
